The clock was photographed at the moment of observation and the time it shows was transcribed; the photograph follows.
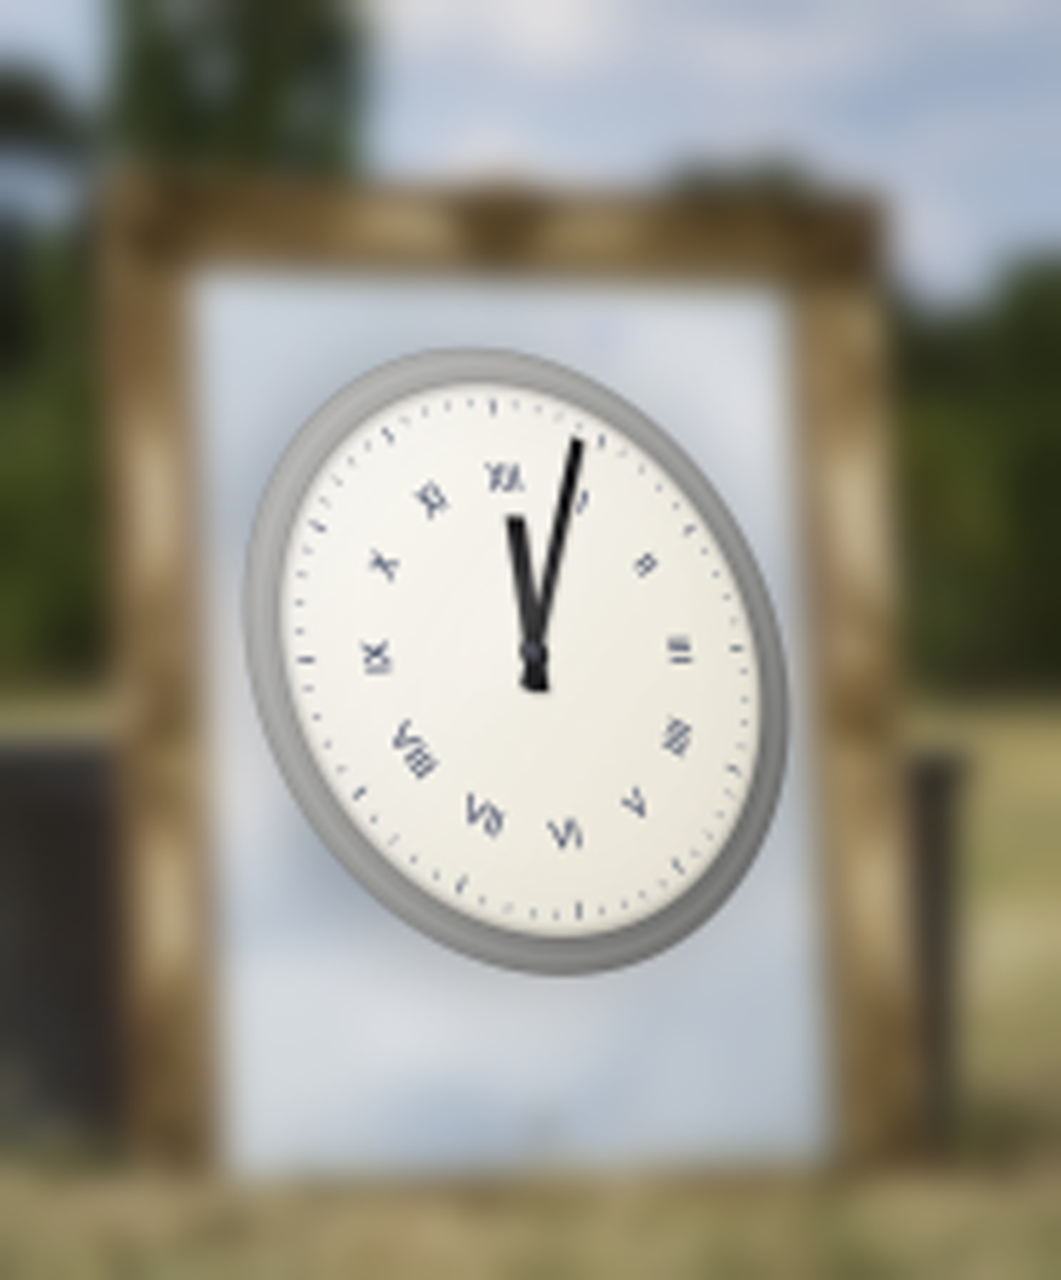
12:04
